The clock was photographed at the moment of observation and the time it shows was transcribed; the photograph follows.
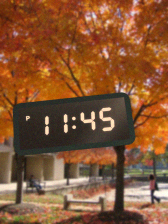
11:45
